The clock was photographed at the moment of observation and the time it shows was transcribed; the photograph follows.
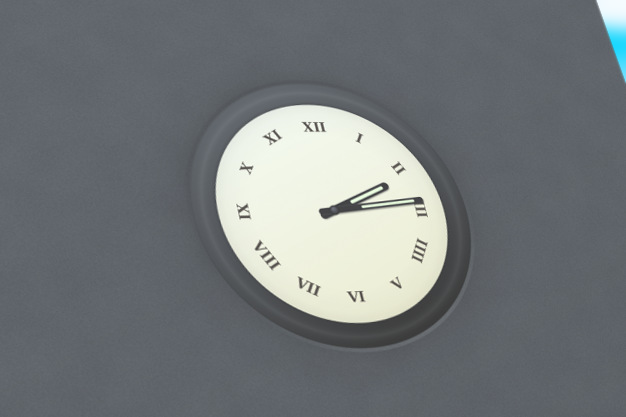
2:14
